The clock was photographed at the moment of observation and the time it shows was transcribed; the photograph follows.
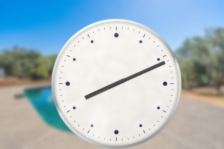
8:11
